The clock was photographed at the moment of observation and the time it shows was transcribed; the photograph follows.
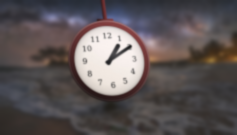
1:10
